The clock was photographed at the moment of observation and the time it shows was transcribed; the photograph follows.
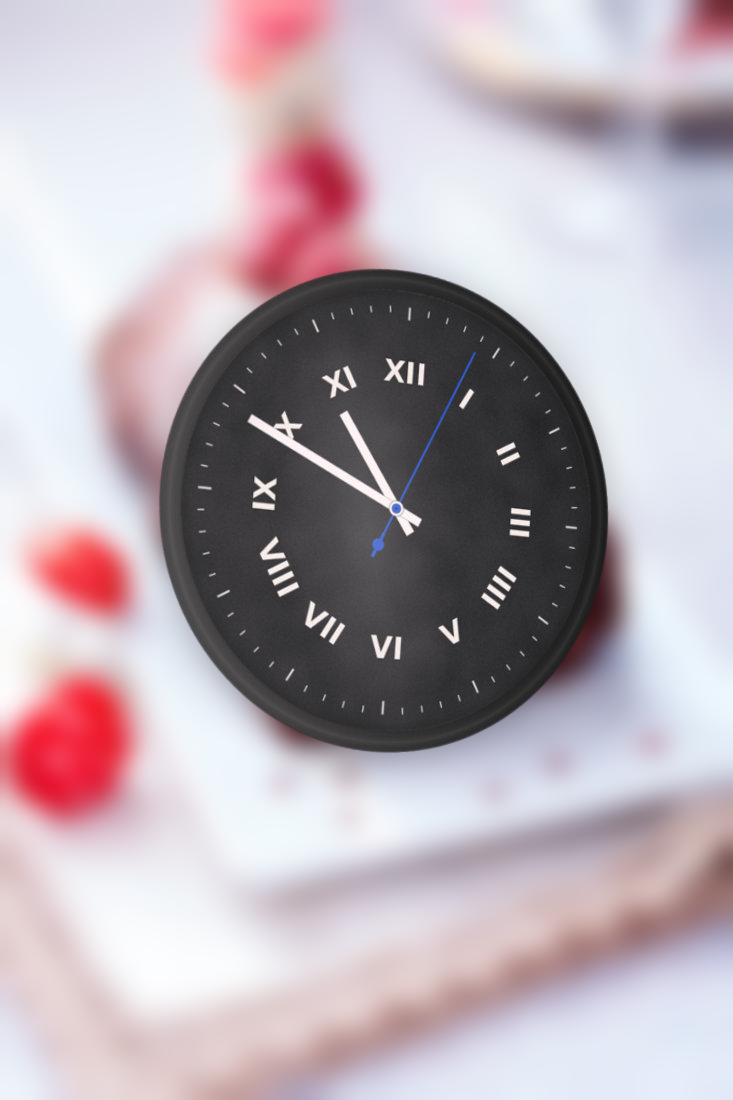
10:49:04
